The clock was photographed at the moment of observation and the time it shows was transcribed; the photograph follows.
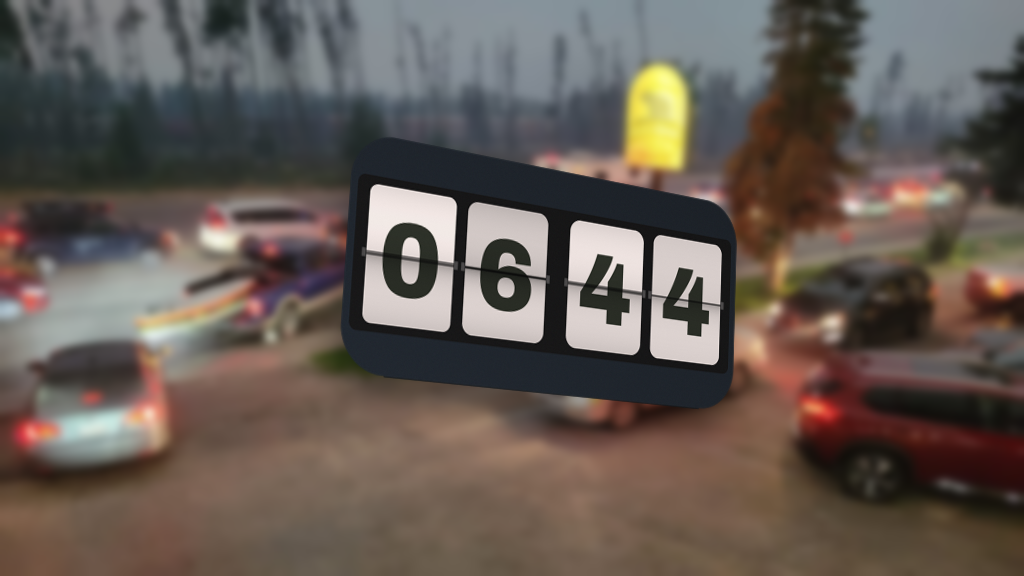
6:44
